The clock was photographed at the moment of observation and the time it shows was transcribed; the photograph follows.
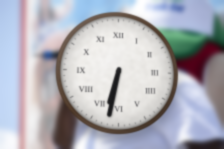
6:32
